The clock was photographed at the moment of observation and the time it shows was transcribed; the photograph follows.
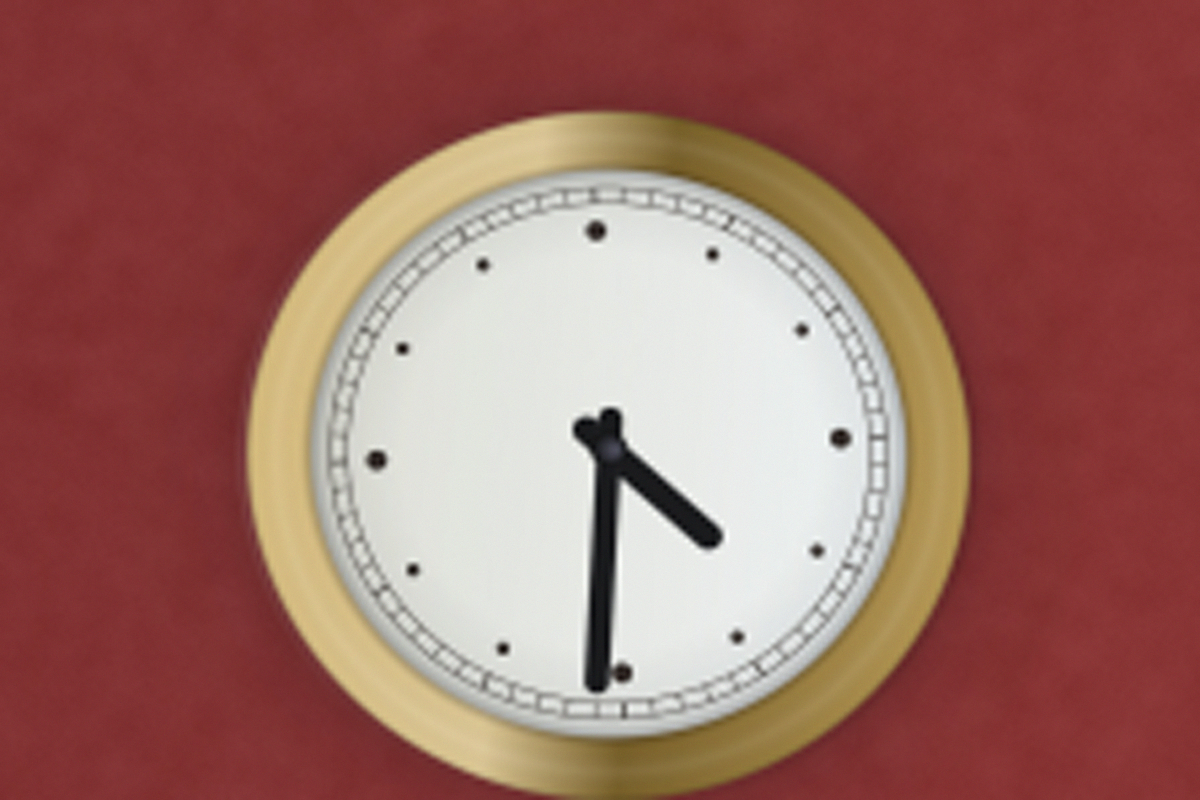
4:31
